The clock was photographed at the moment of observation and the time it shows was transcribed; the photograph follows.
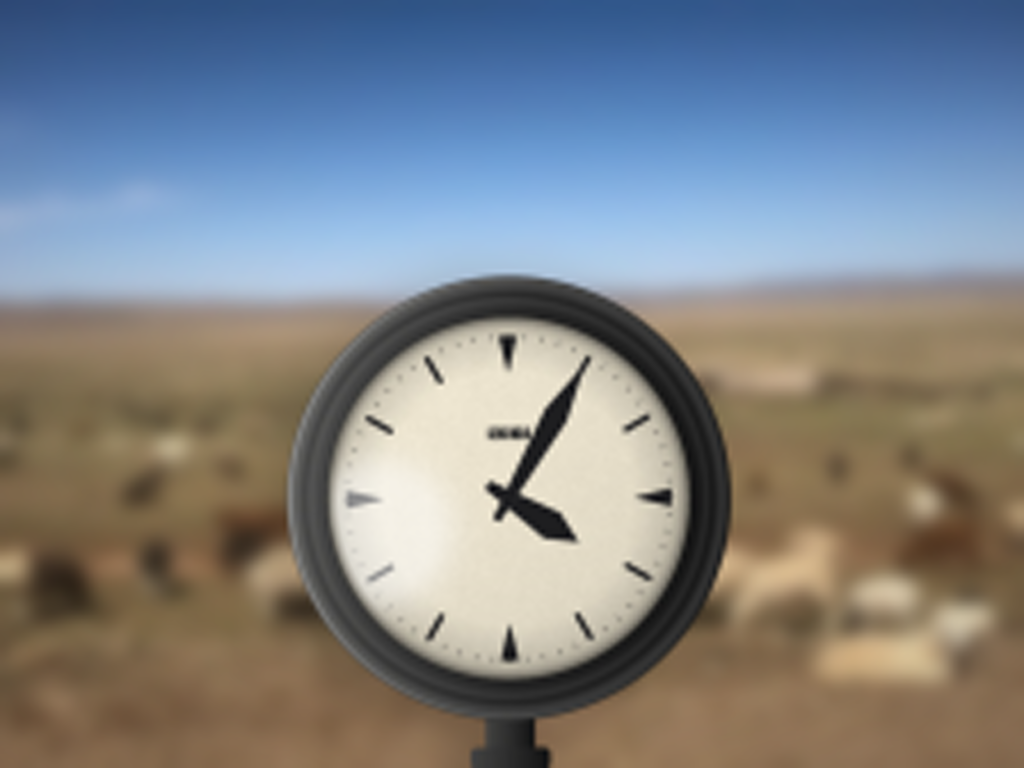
4:05
